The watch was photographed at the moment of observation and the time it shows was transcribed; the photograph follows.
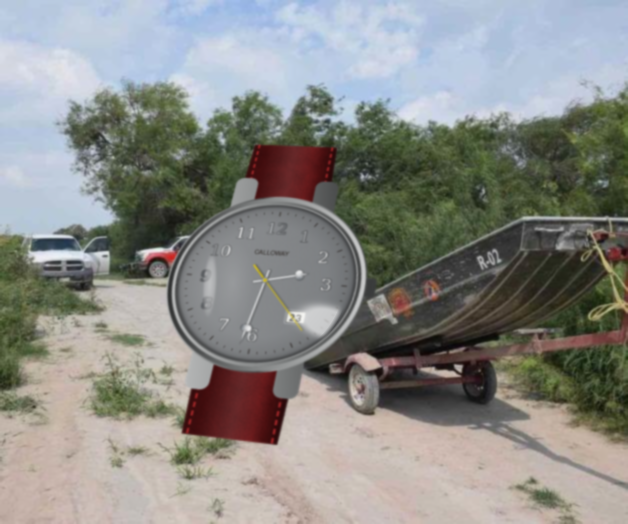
2:31:23
